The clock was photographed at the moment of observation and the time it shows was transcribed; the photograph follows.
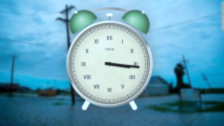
3:16
